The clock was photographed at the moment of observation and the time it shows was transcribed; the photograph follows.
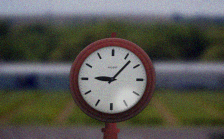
9:07
